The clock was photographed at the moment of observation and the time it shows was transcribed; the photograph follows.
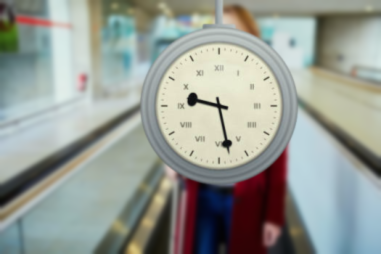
9:28
